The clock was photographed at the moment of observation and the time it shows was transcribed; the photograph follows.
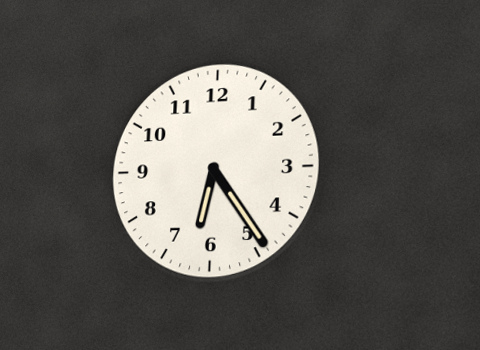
6:24
